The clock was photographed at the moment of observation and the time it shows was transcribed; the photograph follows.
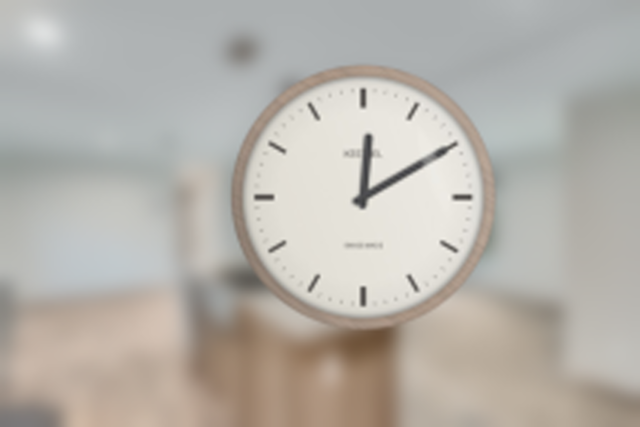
12:10
